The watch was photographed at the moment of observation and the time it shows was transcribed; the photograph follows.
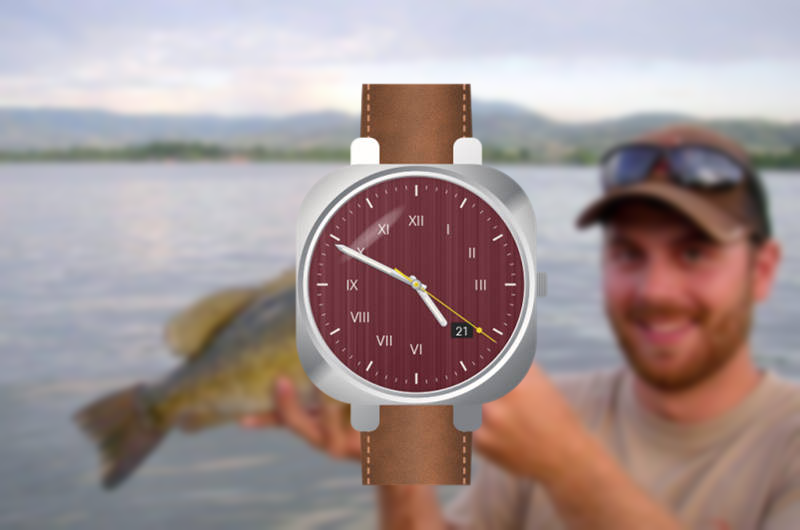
4:49:21
